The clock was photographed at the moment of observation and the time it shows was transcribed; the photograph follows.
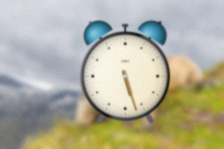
5:27
